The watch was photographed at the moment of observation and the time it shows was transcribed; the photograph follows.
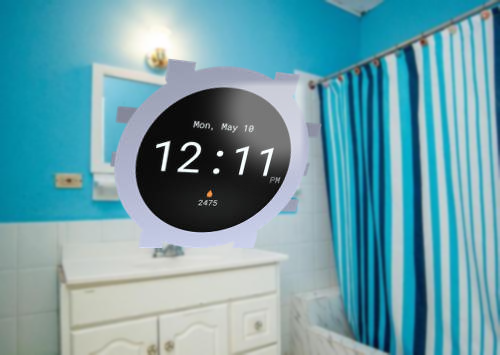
12:11
